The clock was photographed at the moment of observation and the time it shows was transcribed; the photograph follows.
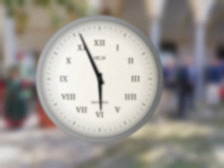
5:56
